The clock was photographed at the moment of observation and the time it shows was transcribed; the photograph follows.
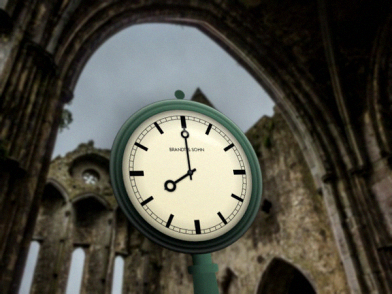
8:00
